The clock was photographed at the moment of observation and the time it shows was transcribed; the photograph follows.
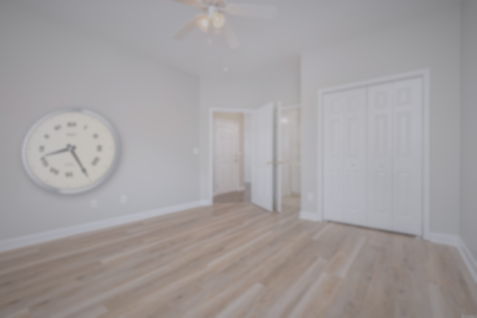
8:25
